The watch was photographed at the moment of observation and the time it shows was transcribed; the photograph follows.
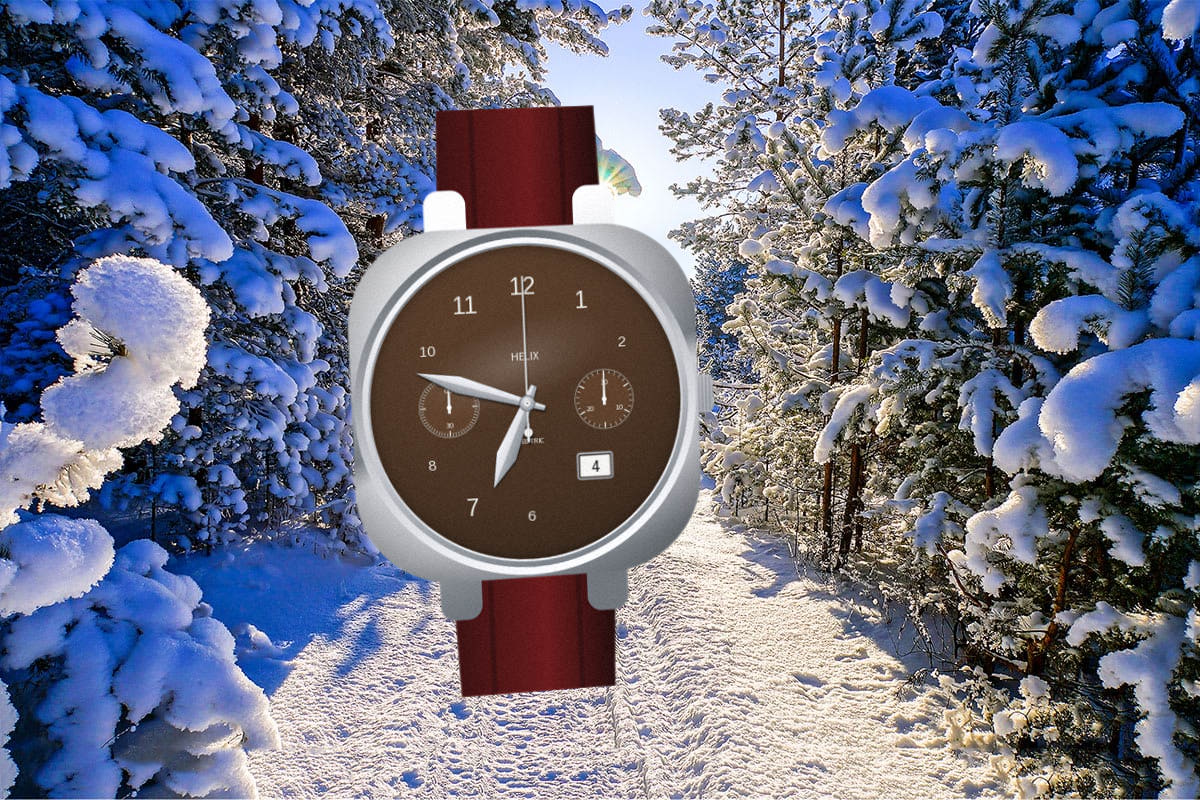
6:48
